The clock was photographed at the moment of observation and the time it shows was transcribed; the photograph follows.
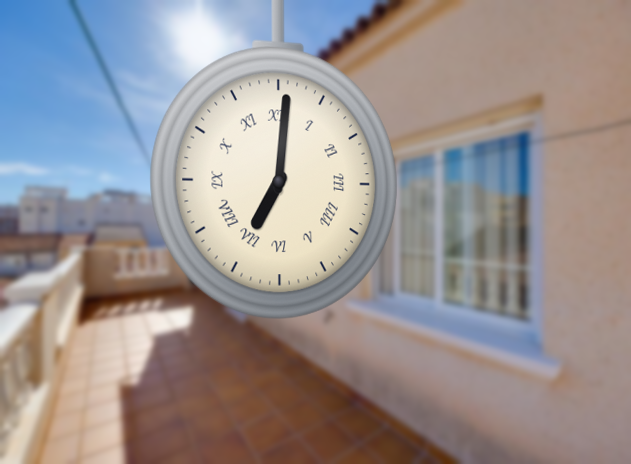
7:01
